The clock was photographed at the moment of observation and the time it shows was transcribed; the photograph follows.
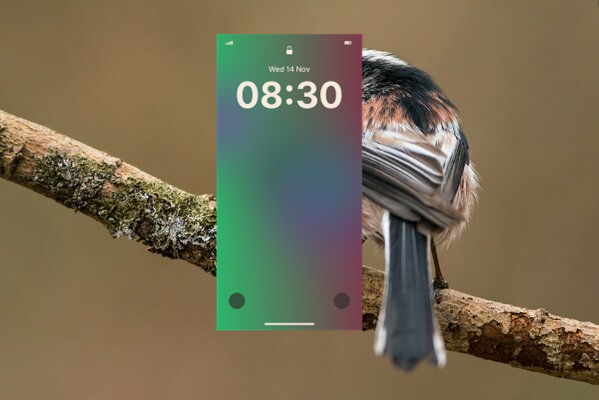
8:30
